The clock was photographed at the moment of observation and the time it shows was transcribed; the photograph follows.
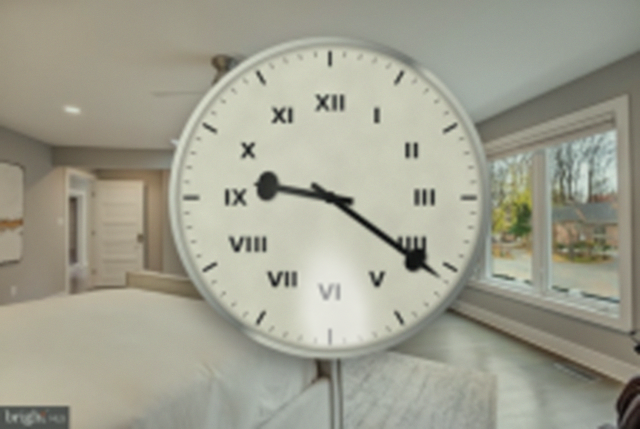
9:21
